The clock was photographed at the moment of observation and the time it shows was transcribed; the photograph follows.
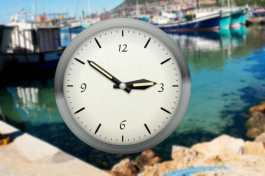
2:51
